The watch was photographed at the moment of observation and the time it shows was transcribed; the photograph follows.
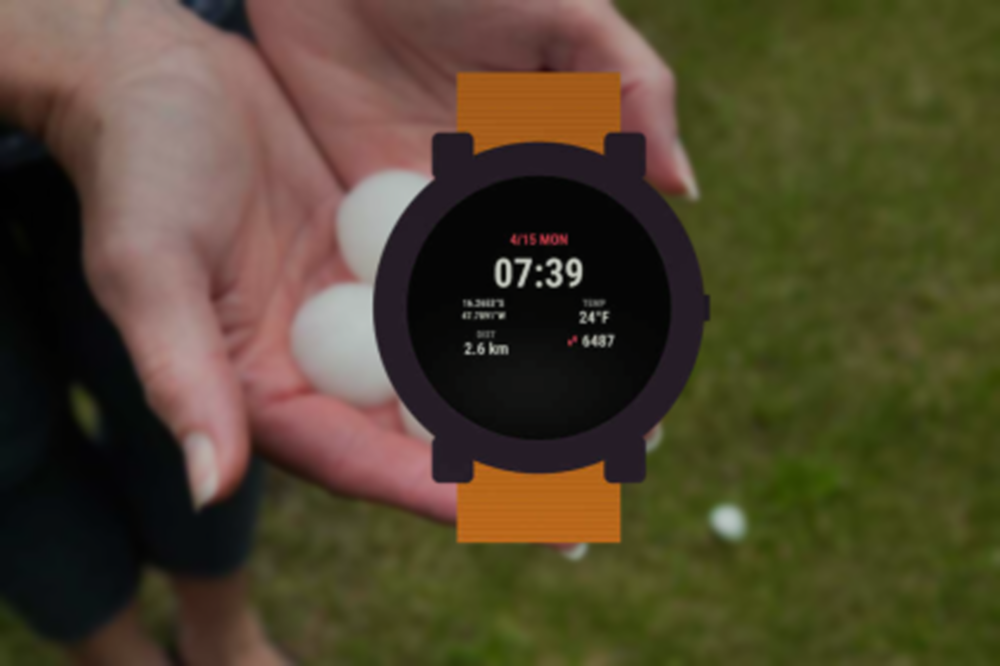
7:39
